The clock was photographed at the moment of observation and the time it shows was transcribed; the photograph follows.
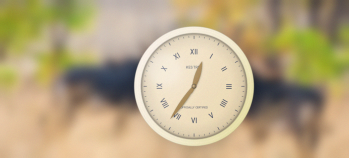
12:36
